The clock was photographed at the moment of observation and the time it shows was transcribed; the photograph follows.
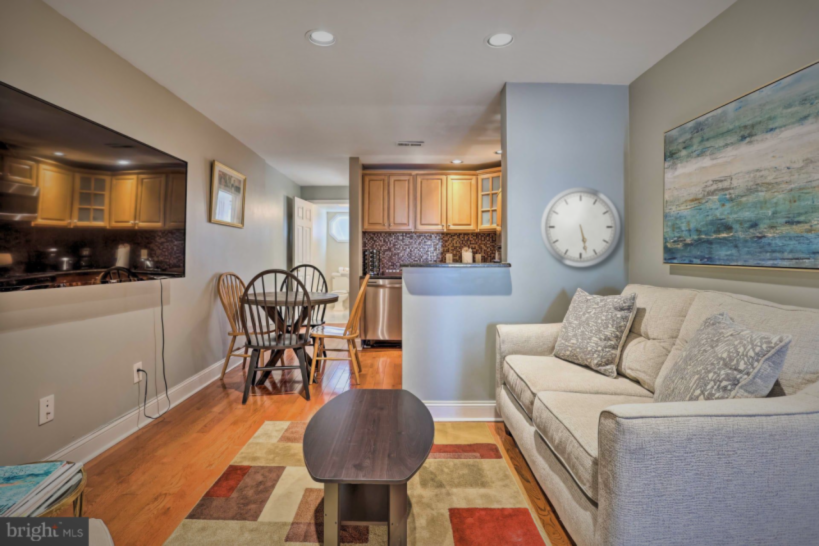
5:28
